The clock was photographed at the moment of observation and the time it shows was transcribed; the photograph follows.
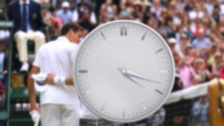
4:18
